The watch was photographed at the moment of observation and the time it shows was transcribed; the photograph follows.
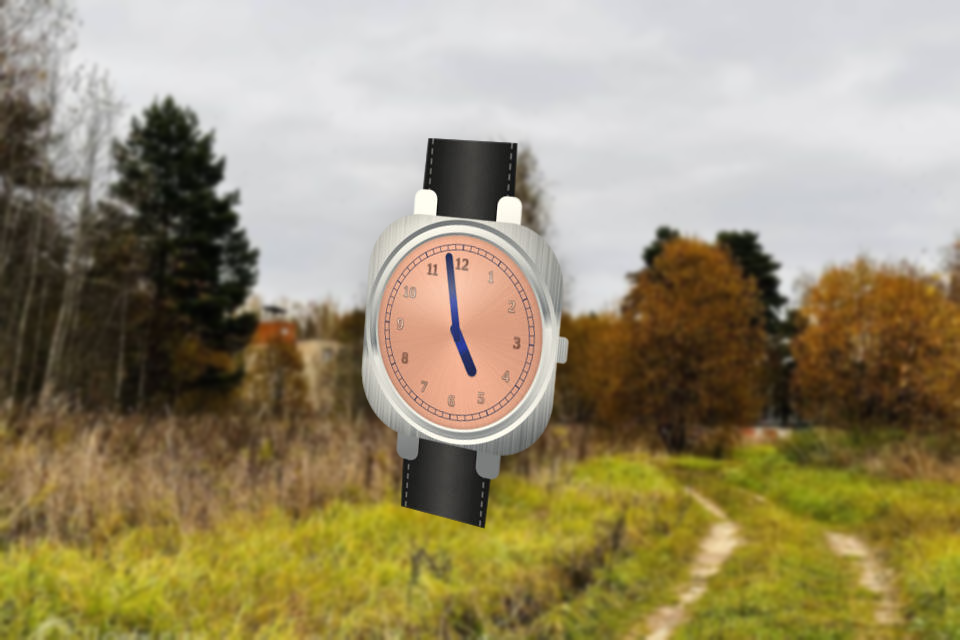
4:58
